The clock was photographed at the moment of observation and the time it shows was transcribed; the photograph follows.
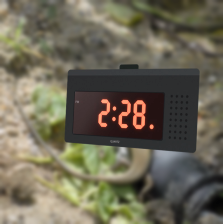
2:28
